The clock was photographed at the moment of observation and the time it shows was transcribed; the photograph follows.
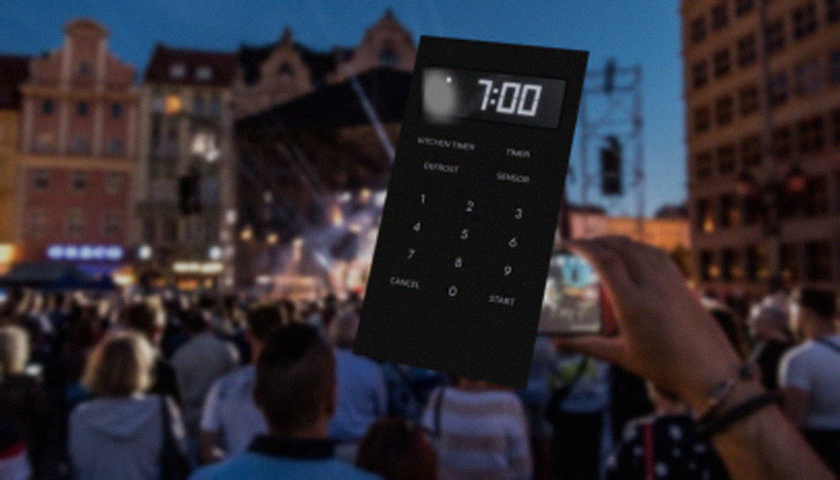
7:00
